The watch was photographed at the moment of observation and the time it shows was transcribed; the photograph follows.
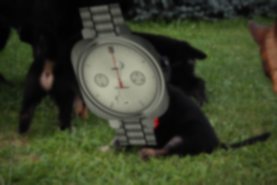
12:33
